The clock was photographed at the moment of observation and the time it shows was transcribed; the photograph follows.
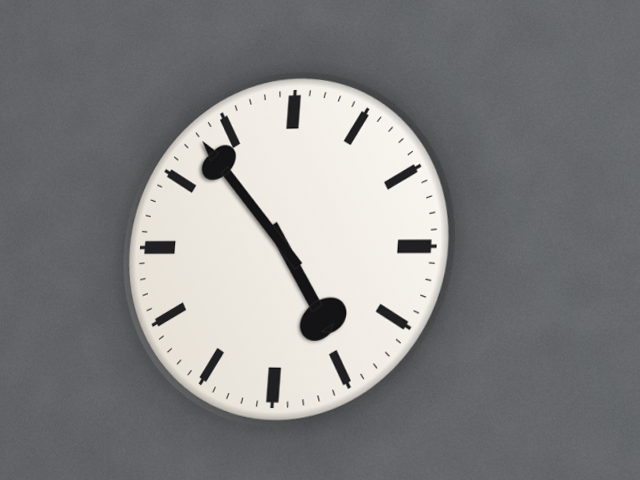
4:53
